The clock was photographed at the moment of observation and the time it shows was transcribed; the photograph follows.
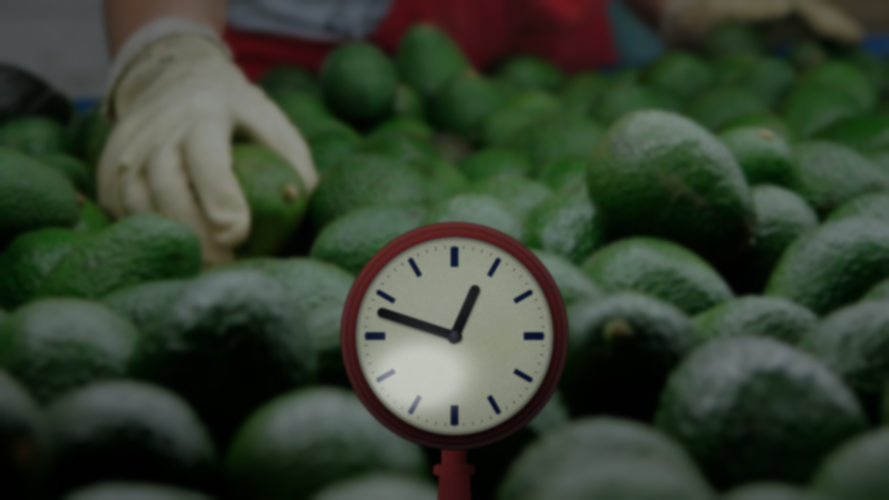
12:48
